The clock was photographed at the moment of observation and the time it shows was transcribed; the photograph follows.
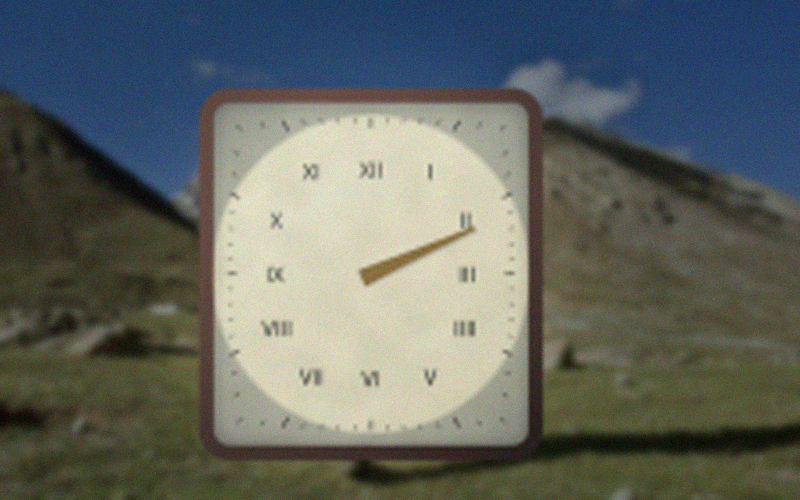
2:11
